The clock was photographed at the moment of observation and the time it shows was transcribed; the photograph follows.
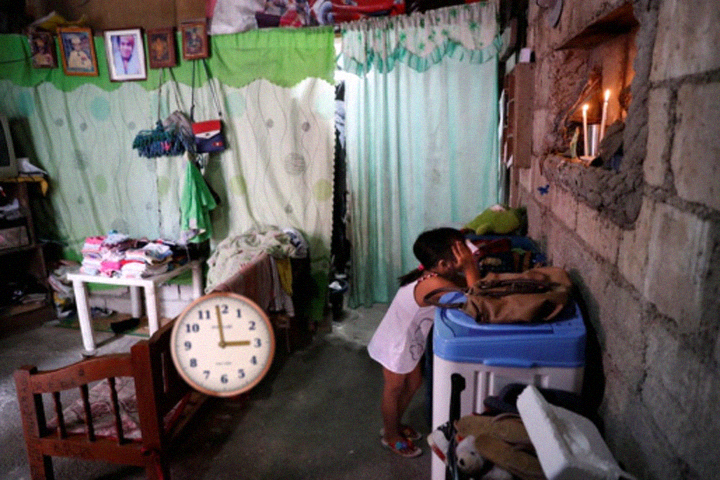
2:59
